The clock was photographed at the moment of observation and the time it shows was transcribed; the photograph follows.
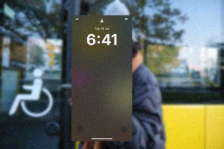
6:41
